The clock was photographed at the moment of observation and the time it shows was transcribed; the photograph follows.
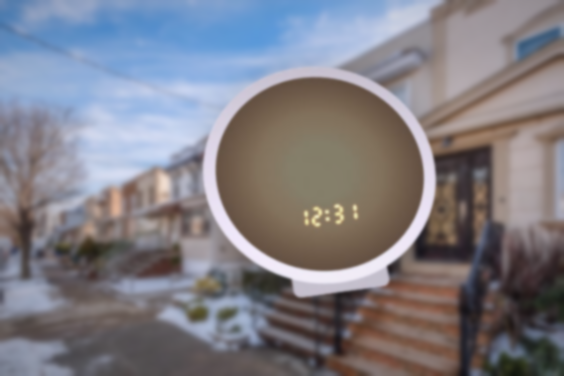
12:31
